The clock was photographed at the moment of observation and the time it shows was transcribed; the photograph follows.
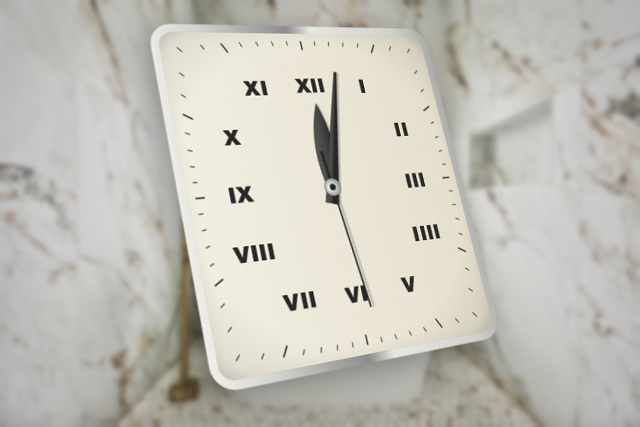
12:02:29
